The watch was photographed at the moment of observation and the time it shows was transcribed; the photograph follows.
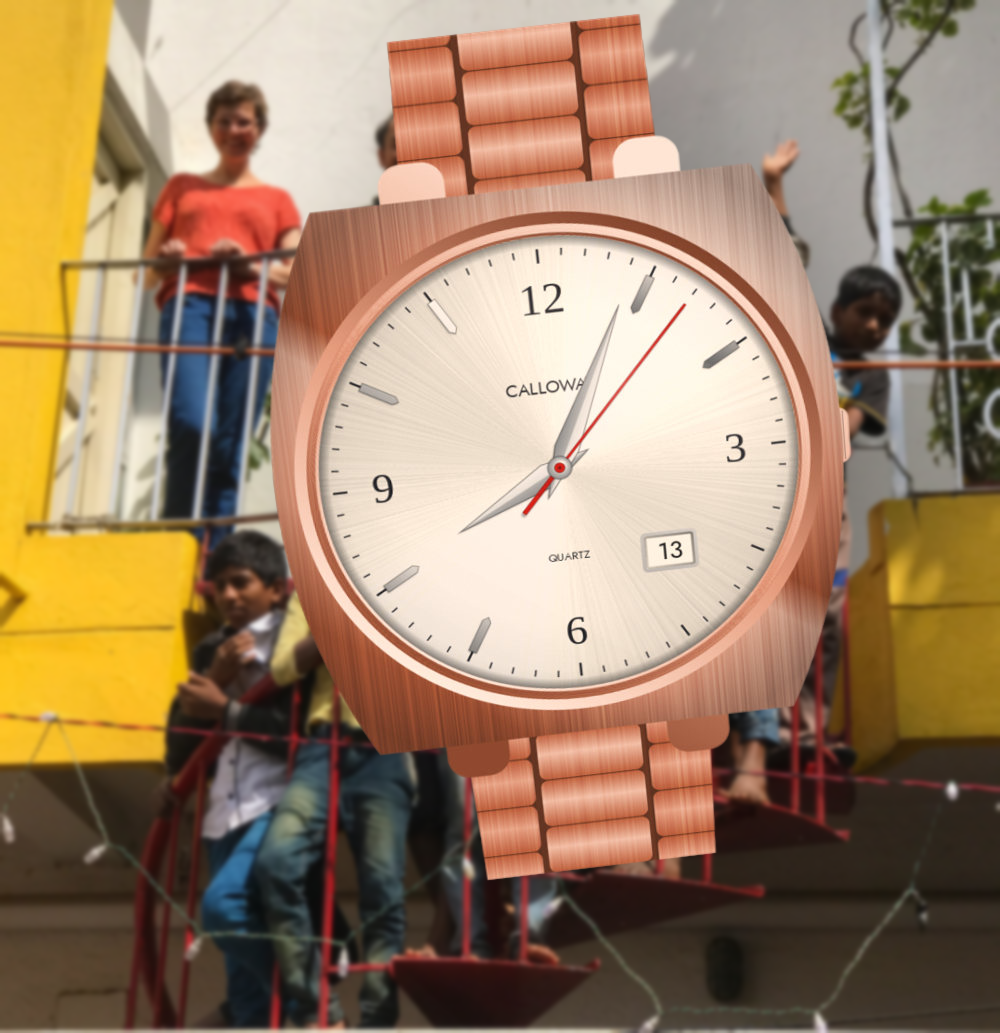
8:04:07
